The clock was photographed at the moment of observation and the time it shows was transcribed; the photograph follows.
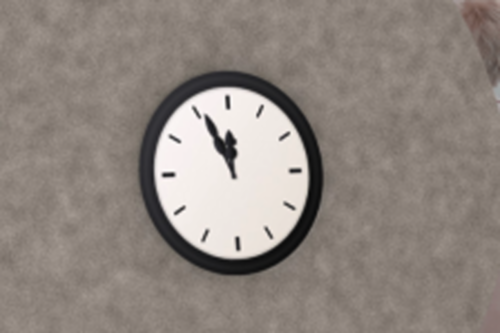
11:56
